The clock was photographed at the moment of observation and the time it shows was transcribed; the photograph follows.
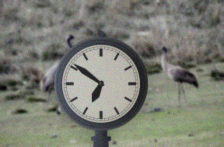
6:51
